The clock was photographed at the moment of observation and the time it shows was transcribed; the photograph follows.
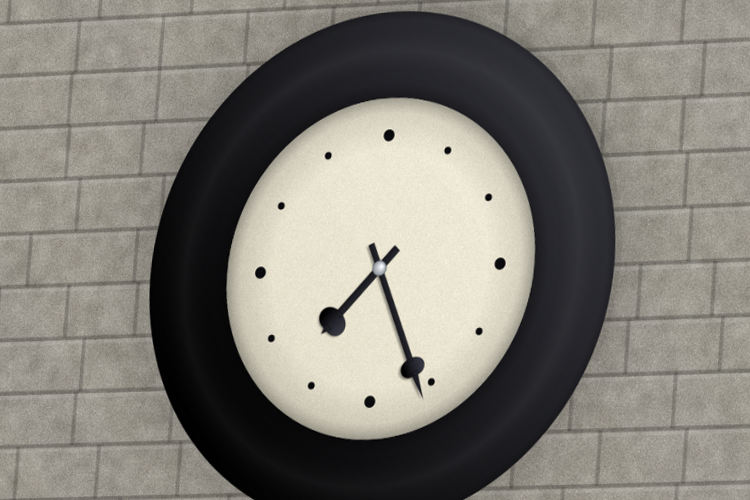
7:26
